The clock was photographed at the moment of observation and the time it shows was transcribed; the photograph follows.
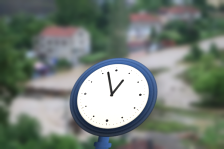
12:57
